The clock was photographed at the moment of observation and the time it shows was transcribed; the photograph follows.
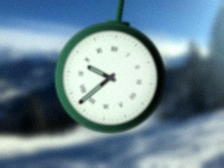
9:37
